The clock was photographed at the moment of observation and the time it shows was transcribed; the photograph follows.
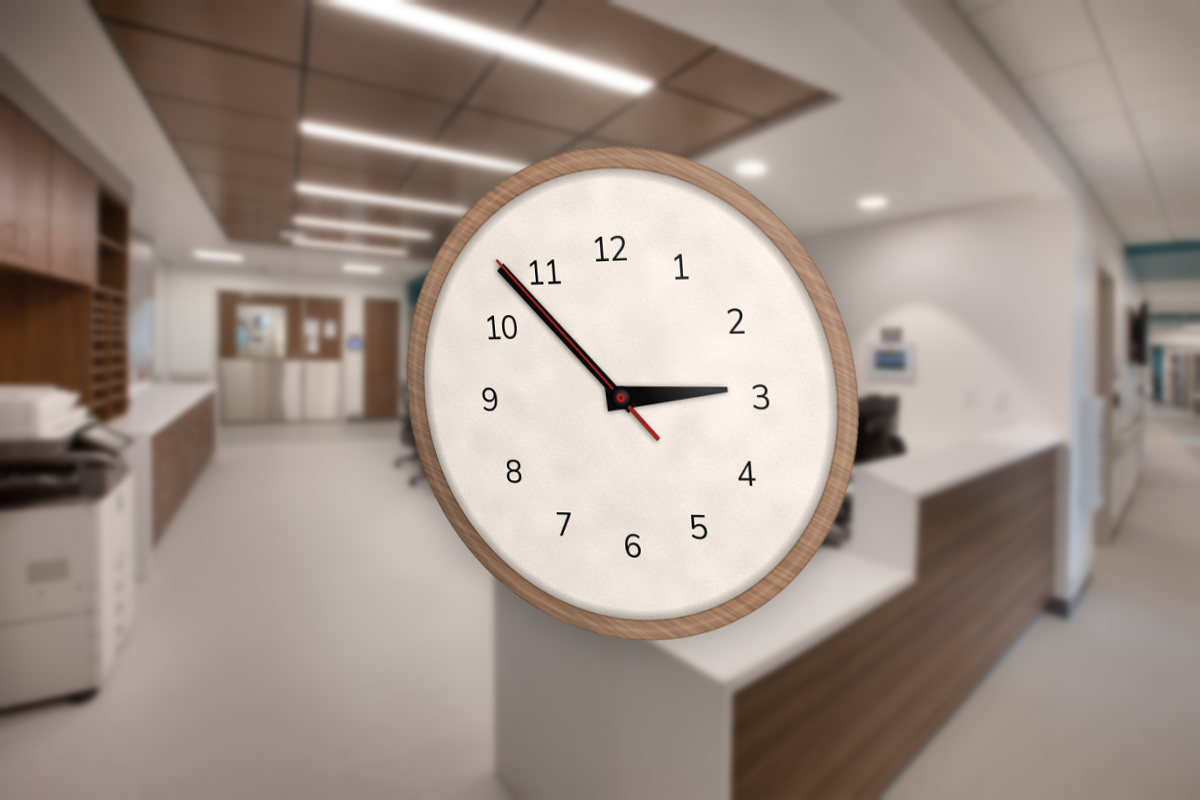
2:52:53
